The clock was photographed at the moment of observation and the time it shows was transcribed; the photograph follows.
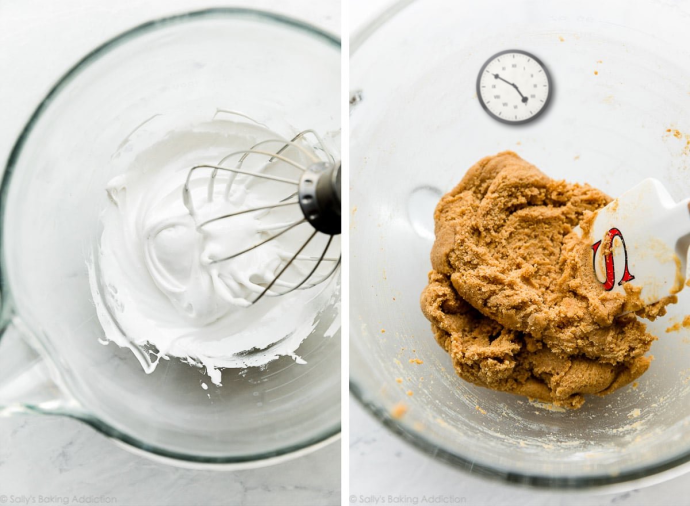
4:50
